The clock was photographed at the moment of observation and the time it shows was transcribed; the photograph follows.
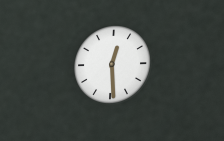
12:29
